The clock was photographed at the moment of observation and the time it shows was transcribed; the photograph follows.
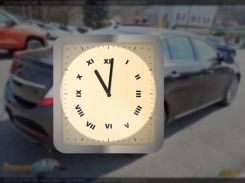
11:01
